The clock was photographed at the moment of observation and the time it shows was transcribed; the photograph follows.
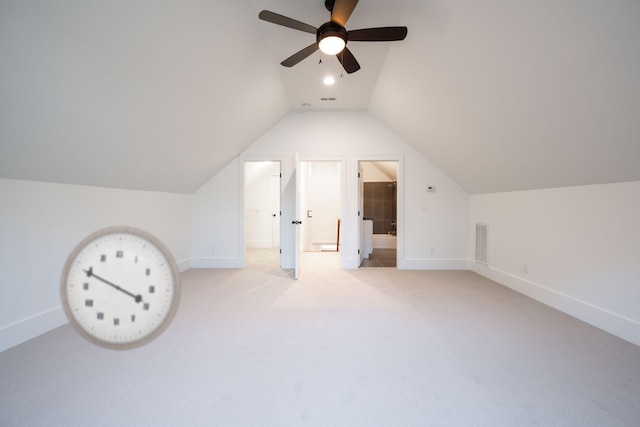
3:49
